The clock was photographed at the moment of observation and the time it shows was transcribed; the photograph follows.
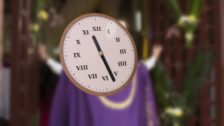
11:27
